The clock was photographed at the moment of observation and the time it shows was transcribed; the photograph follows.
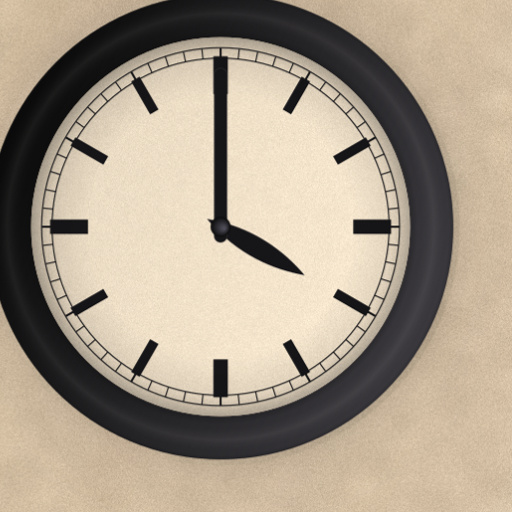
4:00
